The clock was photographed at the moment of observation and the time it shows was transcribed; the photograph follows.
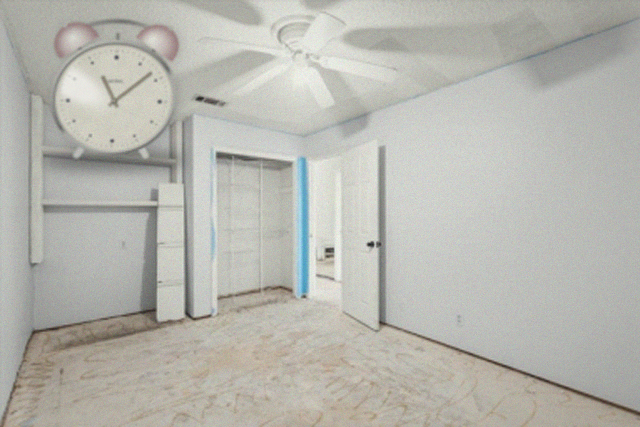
11:08
